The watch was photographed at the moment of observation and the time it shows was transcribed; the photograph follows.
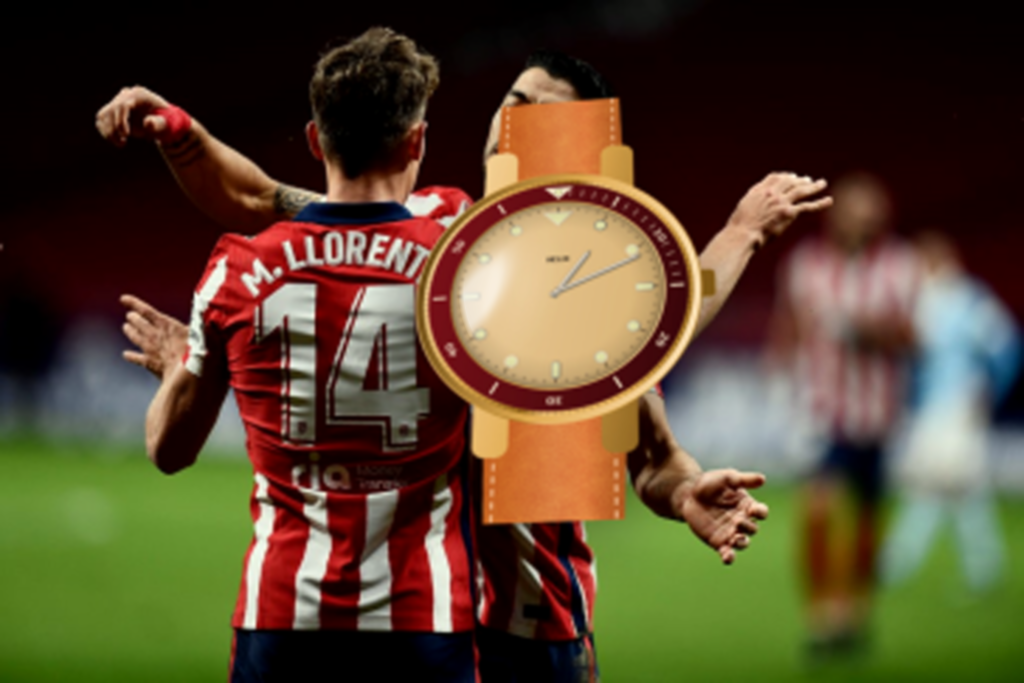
1:11
